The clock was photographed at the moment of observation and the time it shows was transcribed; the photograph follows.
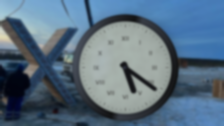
5:21
